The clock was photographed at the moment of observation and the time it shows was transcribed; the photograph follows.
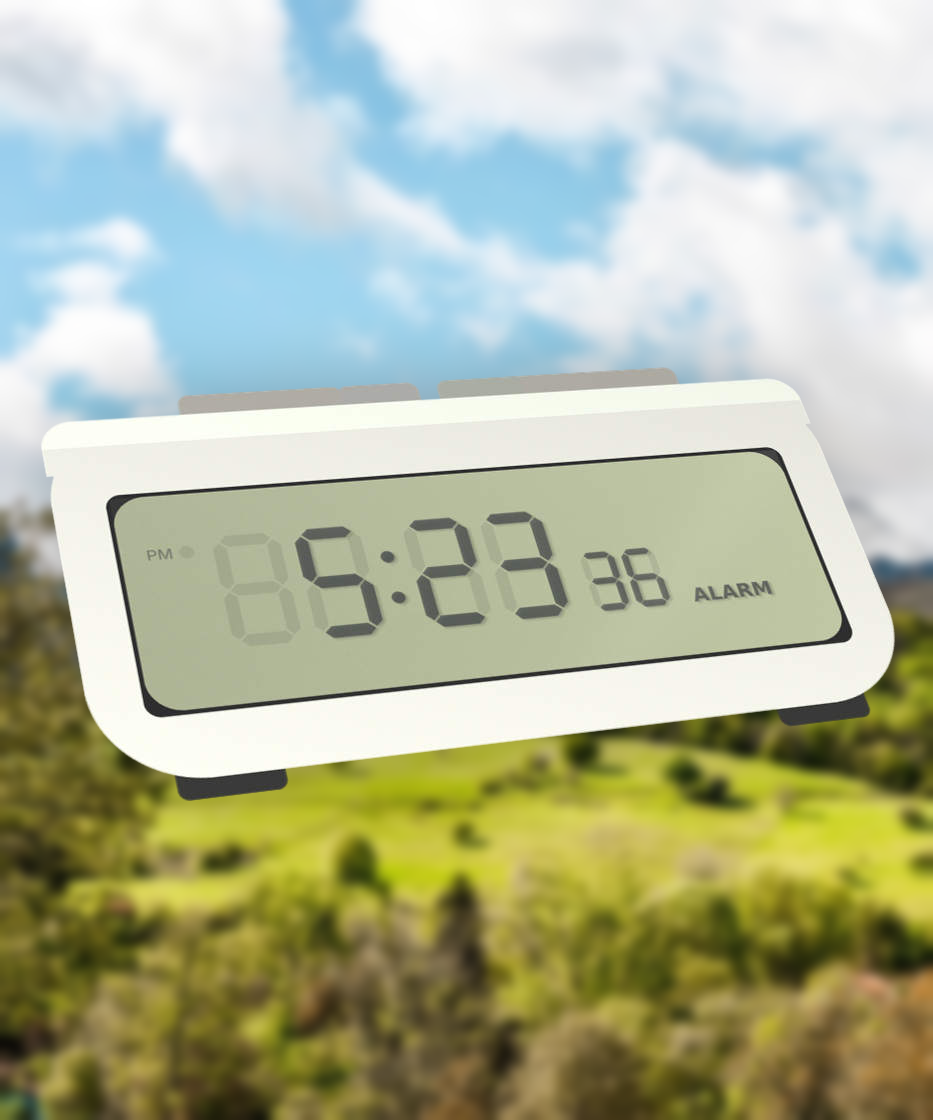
5:23:36
